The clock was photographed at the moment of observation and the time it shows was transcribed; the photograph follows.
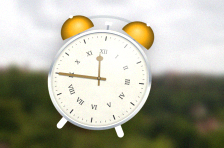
11:45
